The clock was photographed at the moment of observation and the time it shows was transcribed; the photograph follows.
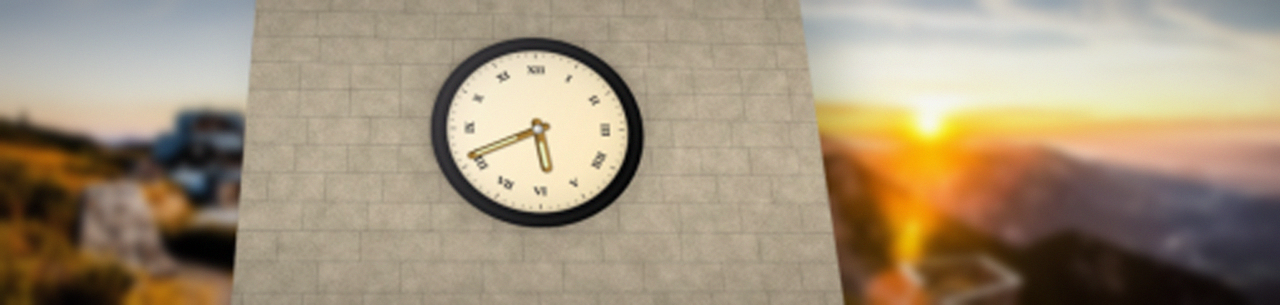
5:41
